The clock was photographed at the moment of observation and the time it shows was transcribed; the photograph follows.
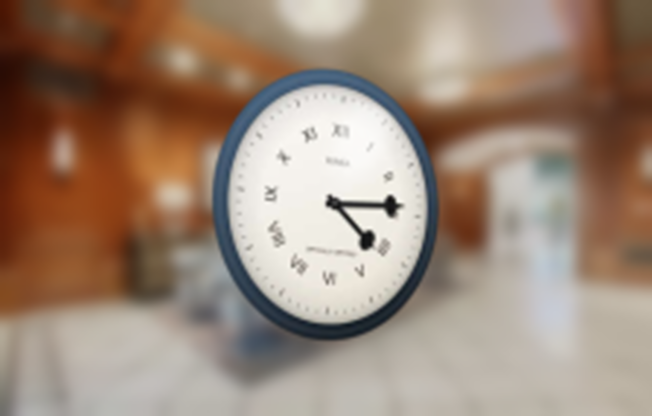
4:14
